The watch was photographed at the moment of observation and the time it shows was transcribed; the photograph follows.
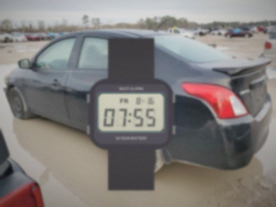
7:55
